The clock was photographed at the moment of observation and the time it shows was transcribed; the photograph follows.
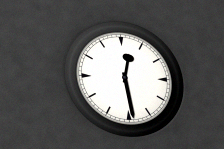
12:29
